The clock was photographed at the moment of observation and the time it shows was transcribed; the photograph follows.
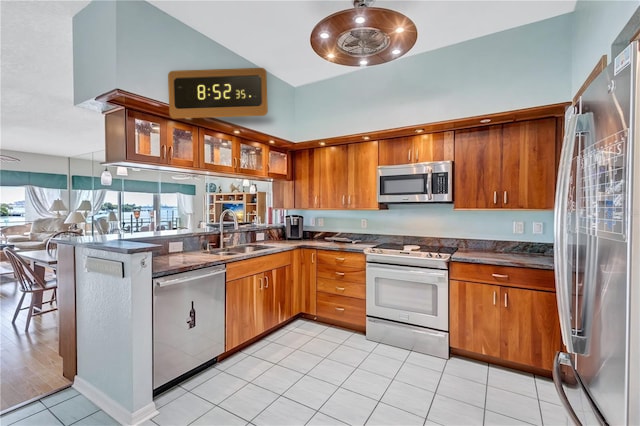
8:52
